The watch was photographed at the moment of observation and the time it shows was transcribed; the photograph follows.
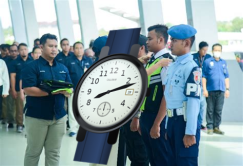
8:12
